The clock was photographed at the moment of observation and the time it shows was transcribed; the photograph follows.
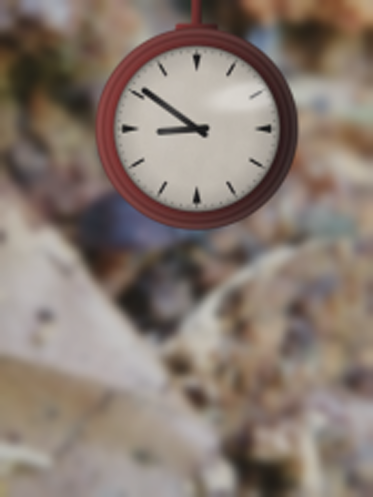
8:51
